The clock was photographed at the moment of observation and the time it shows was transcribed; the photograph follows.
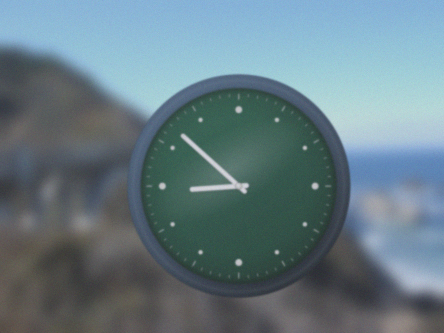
8:52
